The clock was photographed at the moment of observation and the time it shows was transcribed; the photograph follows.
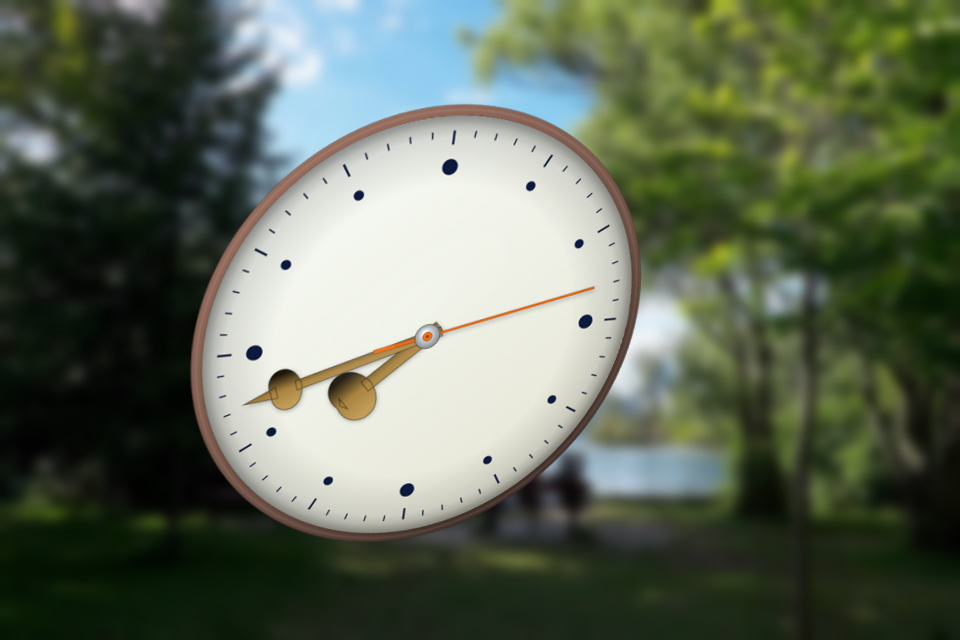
7:42:13
